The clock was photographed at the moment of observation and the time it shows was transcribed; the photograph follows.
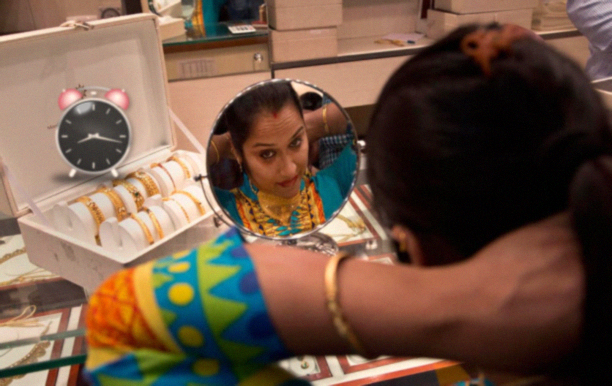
8:17
